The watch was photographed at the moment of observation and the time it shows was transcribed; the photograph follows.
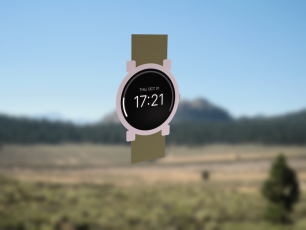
17:21
